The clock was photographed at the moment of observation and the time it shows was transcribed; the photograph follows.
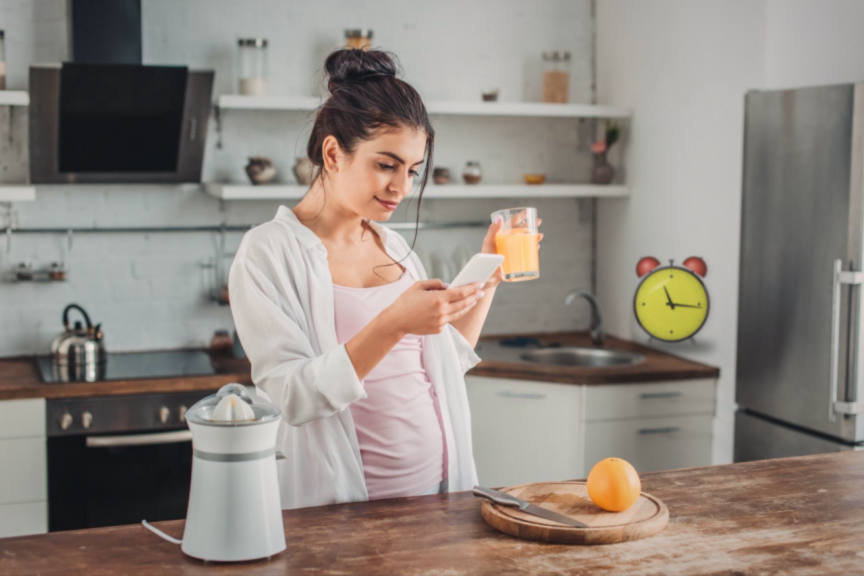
11:16
